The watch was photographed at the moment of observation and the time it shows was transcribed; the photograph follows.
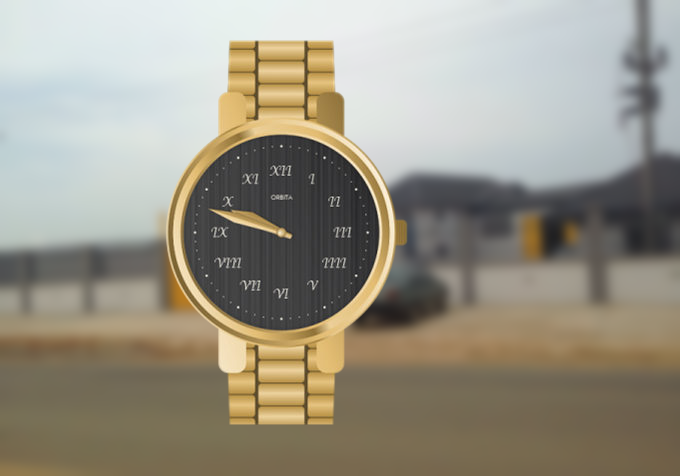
9:48
